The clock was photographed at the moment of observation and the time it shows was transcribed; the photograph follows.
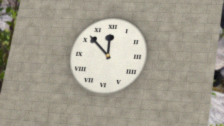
11:52
